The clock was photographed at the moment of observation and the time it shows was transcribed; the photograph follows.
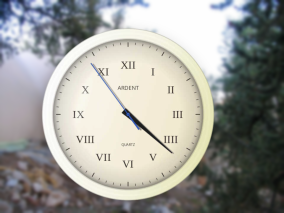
4:21:54
